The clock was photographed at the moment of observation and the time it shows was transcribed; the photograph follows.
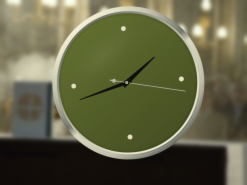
1:42:17
